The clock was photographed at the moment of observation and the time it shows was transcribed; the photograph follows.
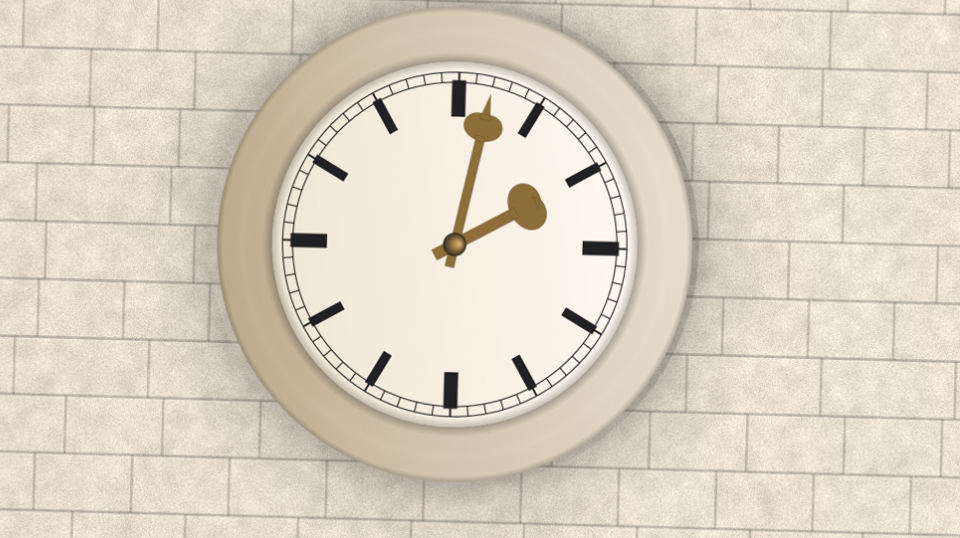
2:02
